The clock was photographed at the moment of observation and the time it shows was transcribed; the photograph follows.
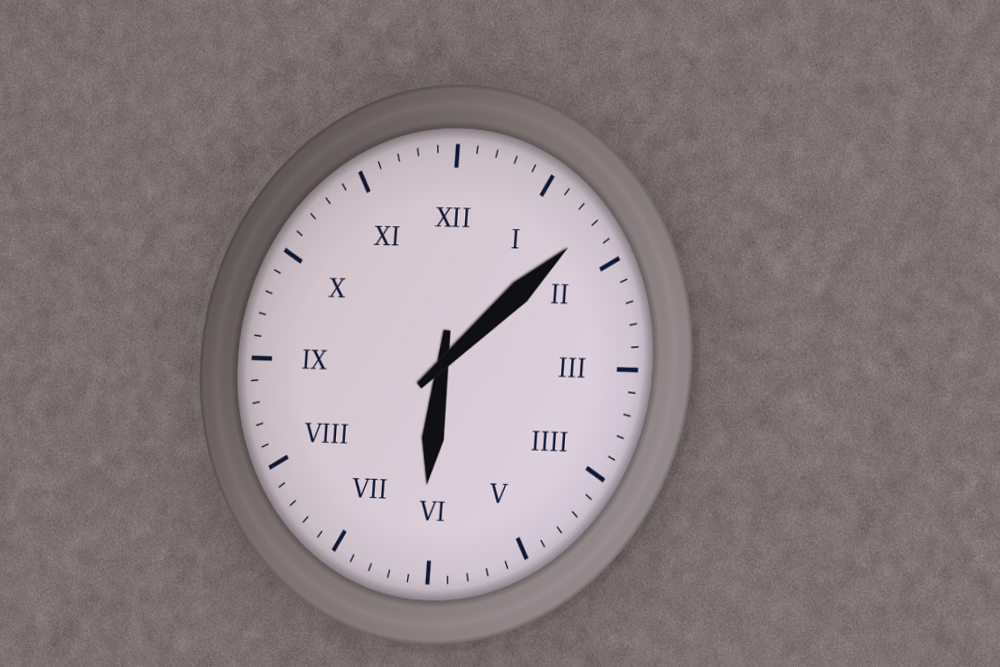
6:08
